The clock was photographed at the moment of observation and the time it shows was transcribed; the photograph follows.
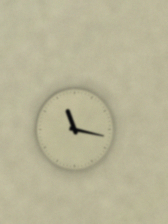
11:17
